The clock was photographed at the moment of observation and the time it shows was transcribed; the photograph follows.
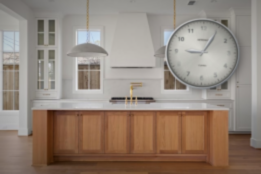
9:05
